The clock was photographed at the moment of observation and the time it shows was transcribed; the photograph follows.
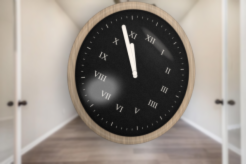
10:53
